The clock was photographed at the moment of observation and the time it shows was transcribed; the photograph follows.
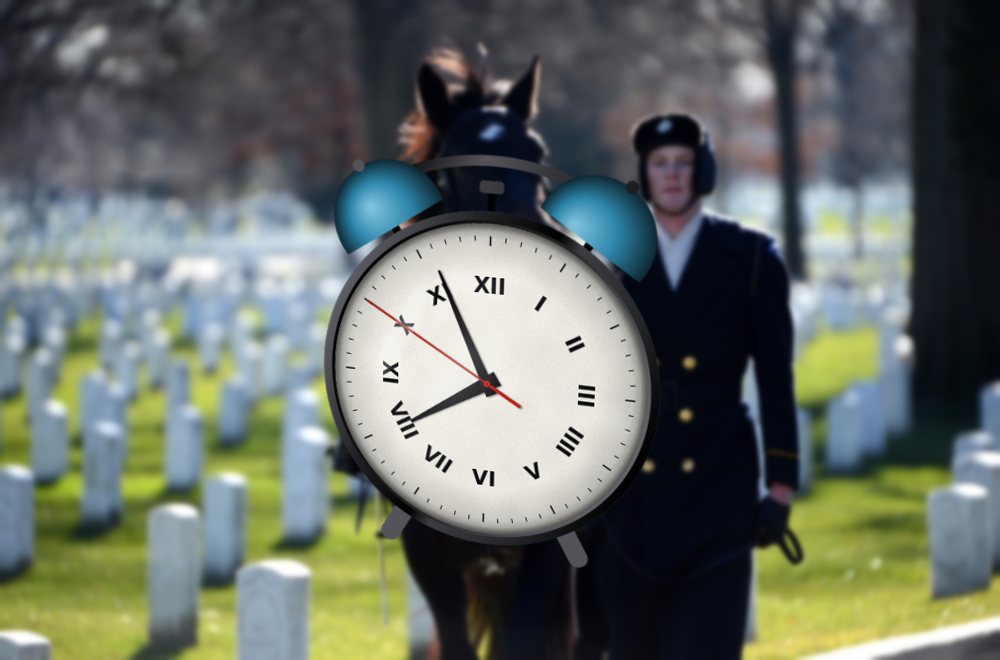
7:55:50
